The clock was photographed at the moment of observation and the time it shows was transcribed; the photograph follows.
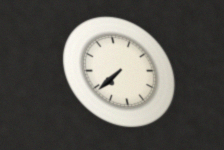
7:39
